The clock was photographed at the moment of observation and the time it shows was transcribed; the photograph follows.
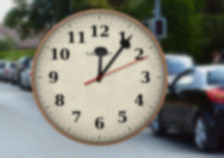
12:06:11
